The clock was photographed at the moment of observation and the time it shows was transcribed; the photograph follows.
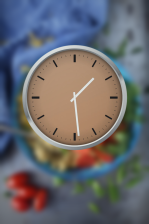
1:29
